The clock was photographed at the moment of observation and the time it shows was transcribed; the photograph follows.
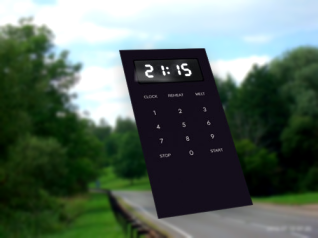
21:15
